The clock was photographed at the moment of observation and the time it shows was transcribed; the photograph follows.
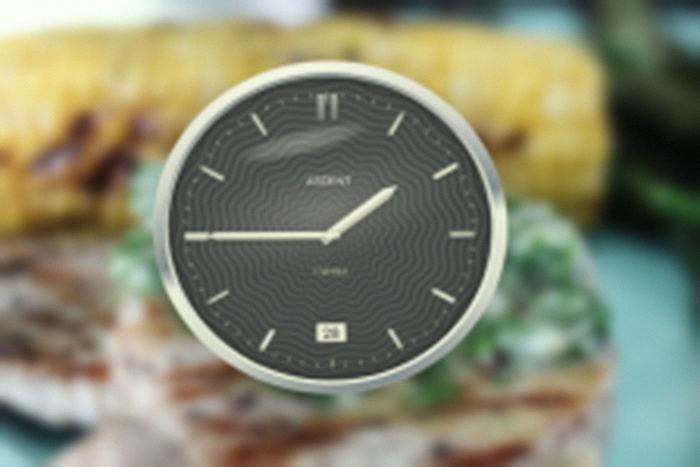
1:45
